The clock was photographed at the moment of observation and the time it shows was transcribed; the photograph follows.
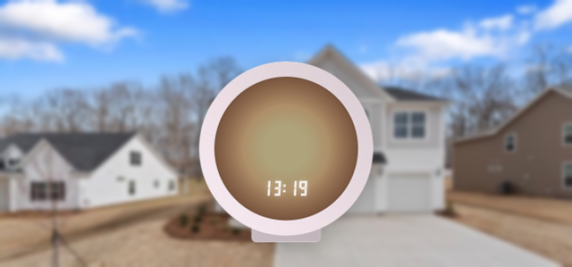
13:19
